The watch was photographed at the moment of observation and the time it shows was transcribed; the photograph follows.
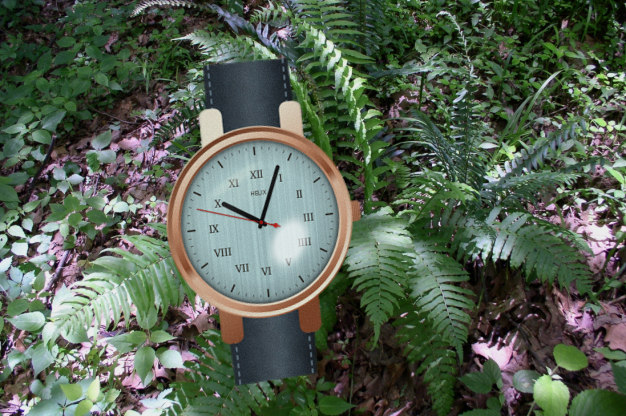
10:03:48
